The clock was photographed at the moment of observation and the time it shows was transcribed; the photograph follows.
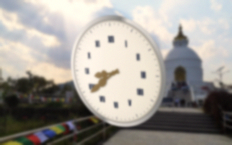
8:39
